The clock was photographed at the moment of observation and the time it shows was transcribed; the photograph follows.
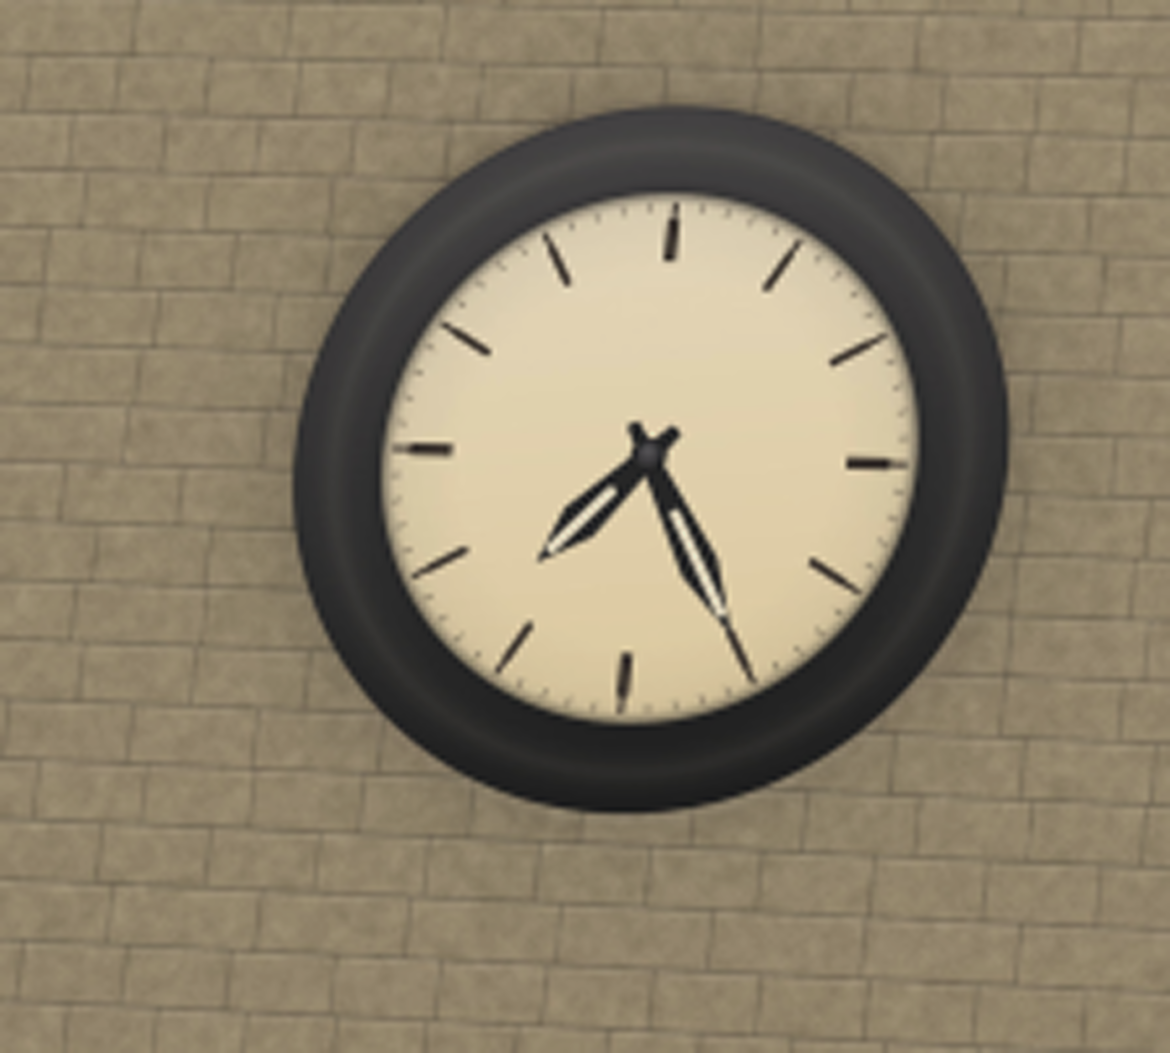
7:25
